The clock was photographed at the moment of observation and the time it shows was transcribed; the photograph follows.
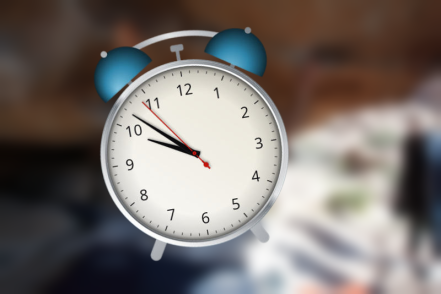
9:51:54
